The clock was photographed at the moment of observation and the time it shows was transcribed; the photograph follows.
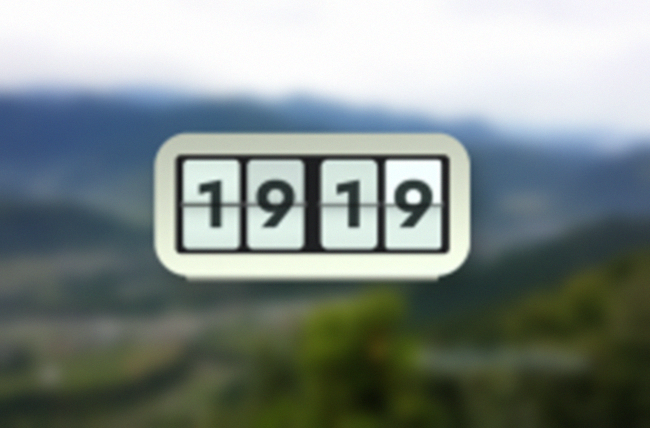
19:19
